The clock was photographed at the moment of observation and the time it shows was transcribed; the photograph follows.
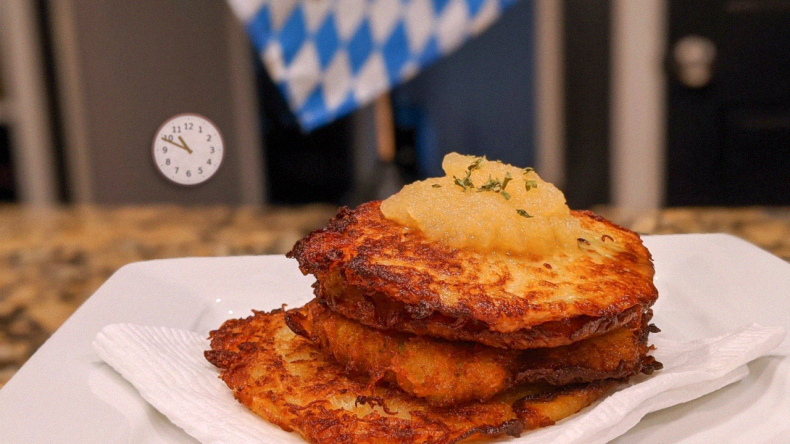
10:49
